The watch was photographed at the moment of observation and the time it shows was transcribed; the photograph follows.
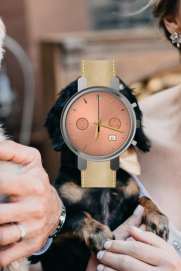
6:18
